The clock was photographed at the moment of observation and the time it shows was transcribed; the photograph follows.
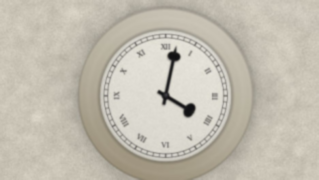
4:02
